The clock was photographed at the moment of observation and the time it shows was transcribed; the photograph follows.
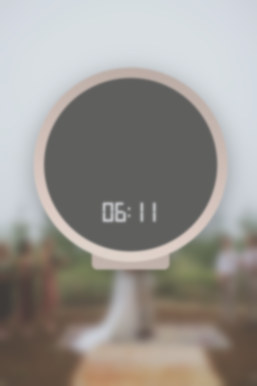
6:11
